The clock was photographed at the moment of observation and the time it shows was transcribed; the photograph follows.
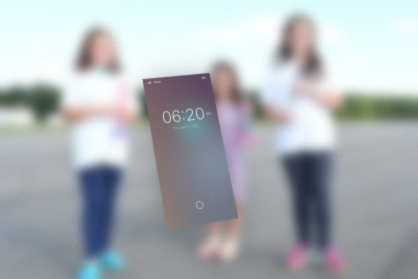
6:20
